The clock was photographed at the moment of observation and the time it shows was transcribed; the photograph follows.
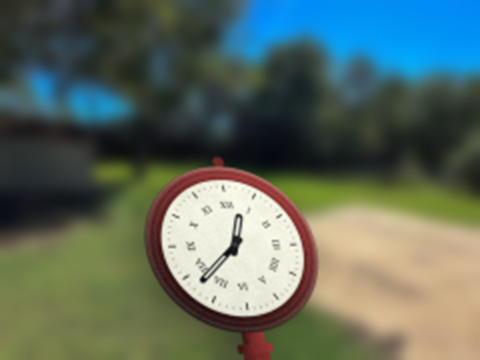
12:38
